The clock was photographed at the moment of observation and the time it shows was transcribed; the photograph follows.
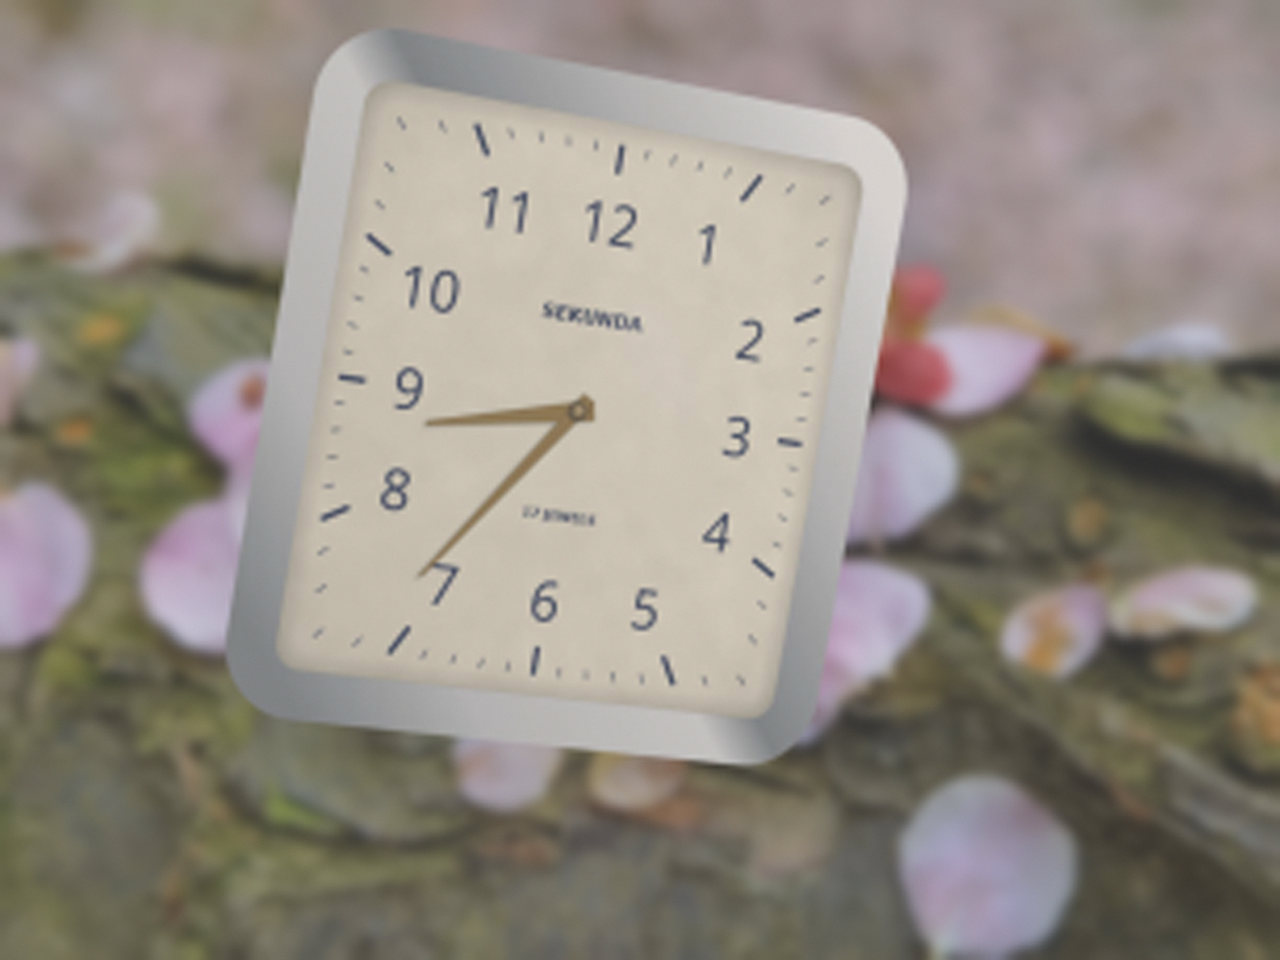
8:36
